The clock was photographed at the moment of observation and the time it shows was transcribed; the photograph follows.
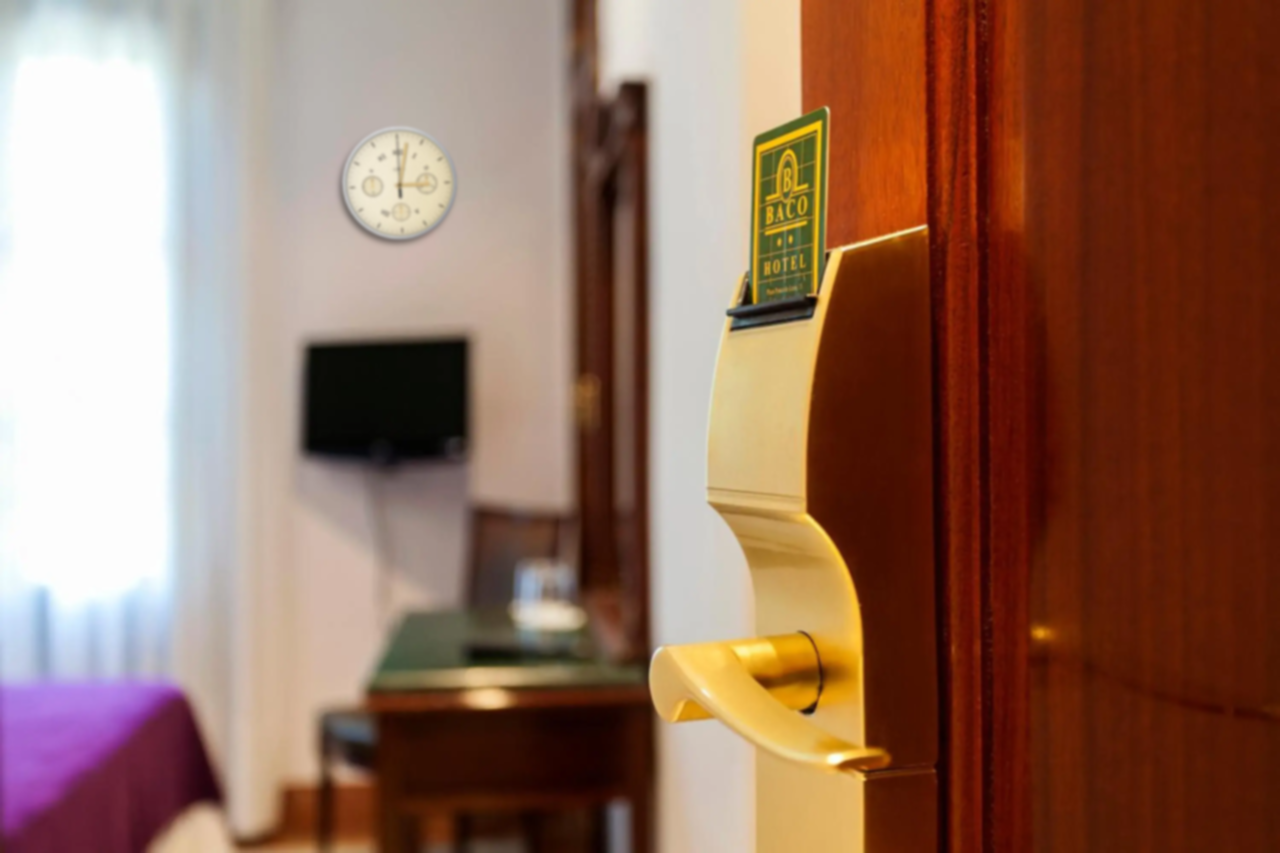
3:02
